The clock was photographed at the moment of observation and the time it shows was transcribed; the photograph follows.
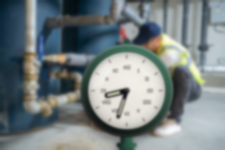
8:33
